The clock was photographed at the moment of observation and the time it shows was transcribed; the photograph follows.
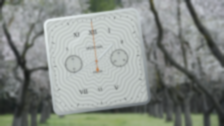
1:41
